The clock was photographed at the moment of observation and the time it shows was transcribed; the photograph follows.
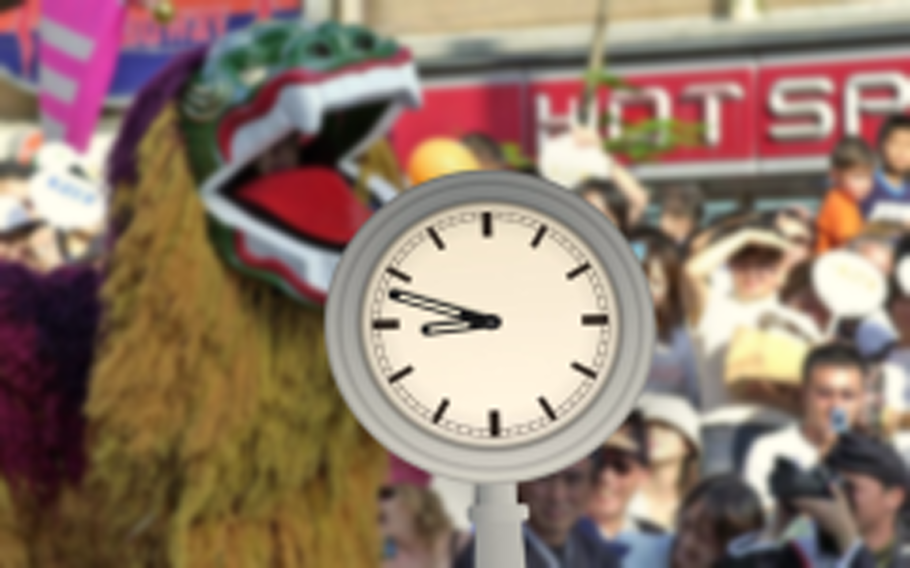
8:48
